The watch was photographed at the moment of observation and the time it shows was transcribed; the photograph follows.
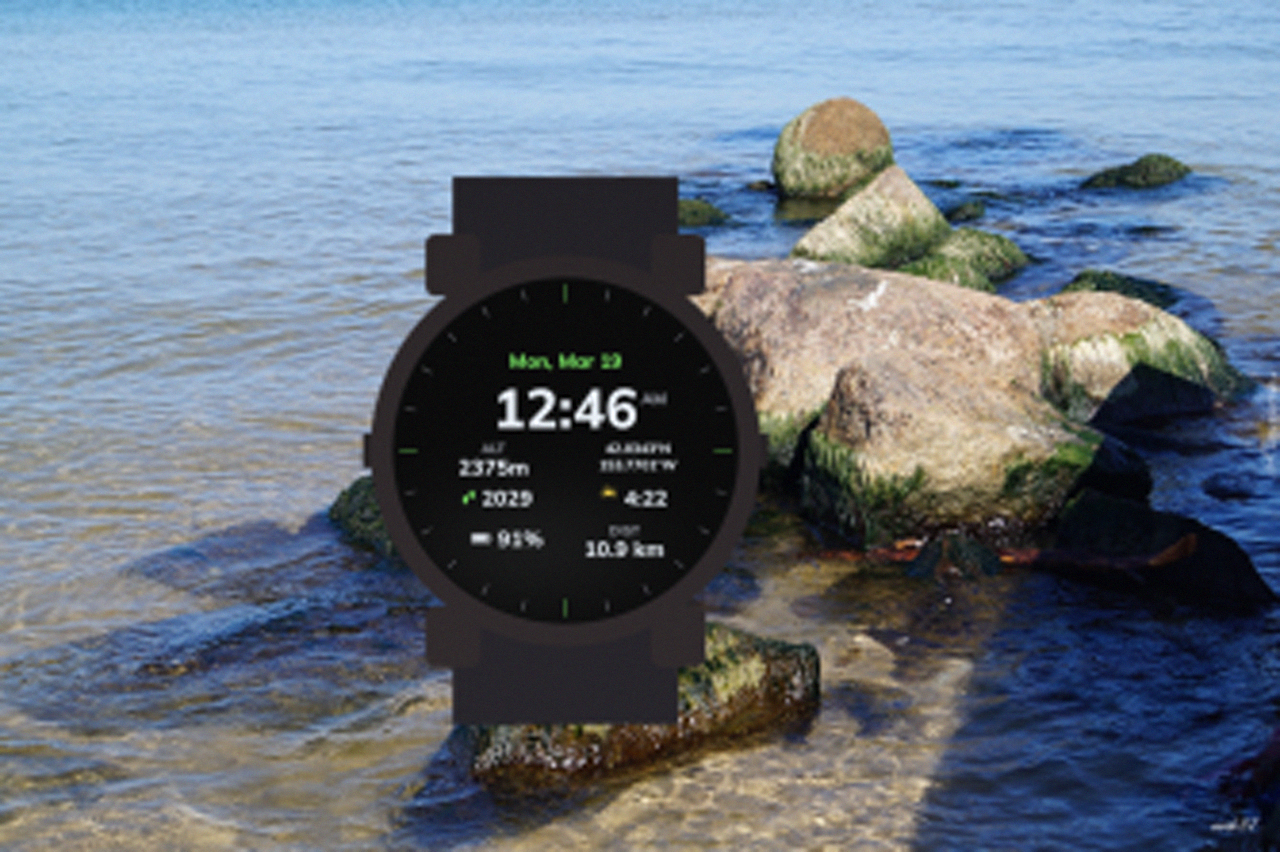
12:46
